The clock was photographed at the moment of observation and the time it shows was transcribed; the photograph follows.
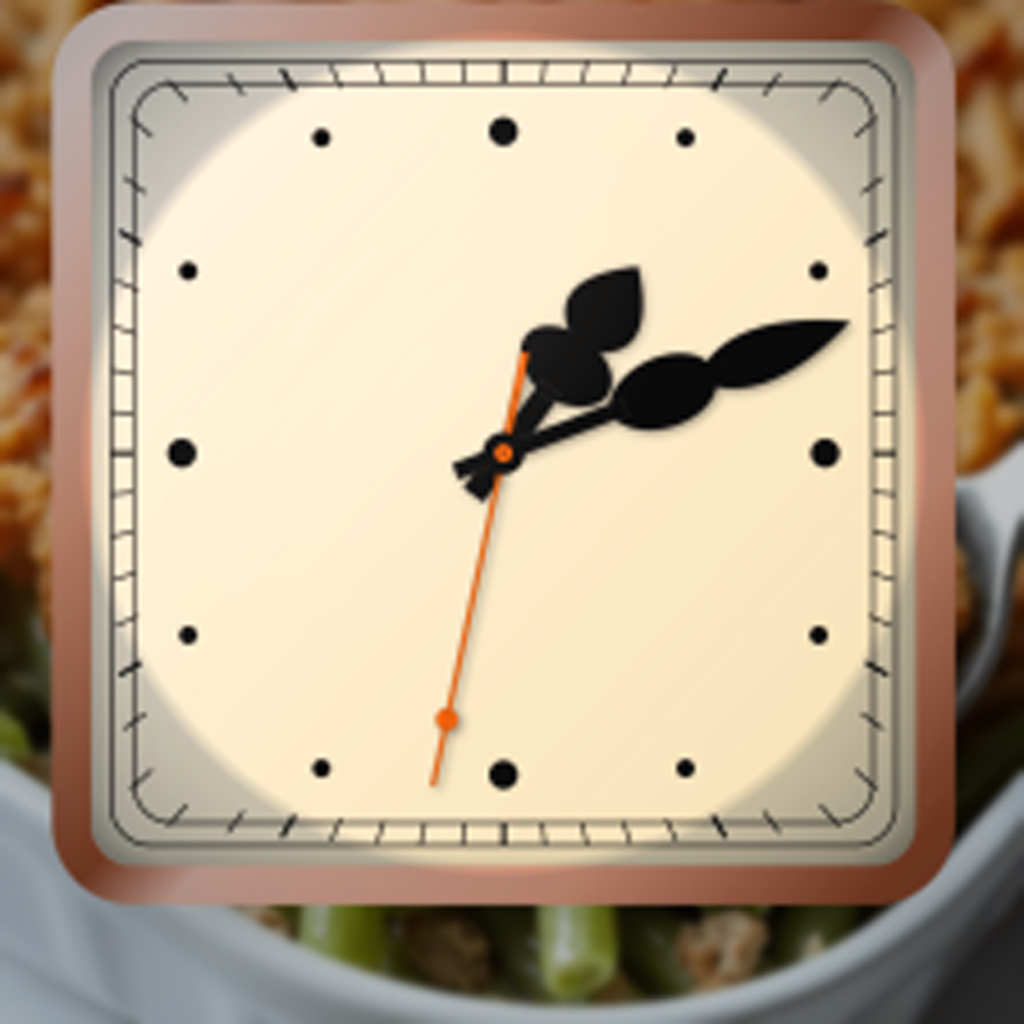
1:11:32
